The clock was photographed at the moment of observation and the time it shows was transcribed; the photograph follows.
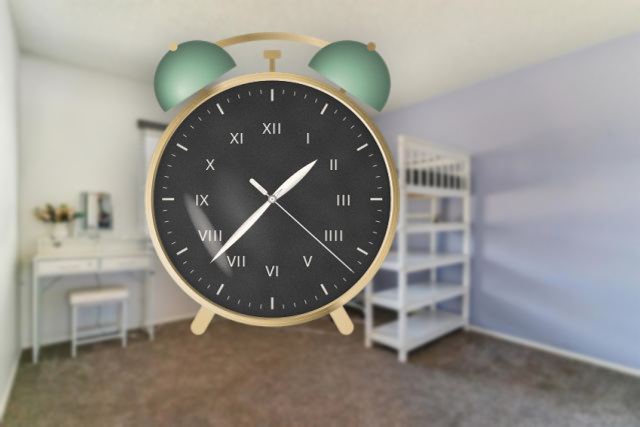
1:37:22
